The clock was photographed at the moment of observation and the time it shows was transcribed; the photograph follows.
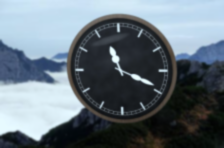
11:19
